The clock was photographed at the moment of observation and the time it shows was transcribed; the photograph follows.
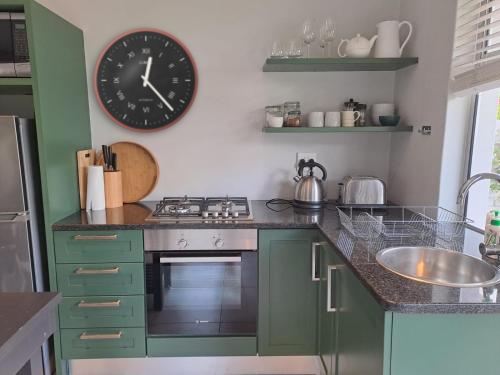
12:23
